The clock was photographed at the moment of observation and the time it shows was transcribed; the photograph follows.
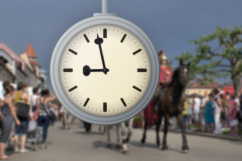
8:58
